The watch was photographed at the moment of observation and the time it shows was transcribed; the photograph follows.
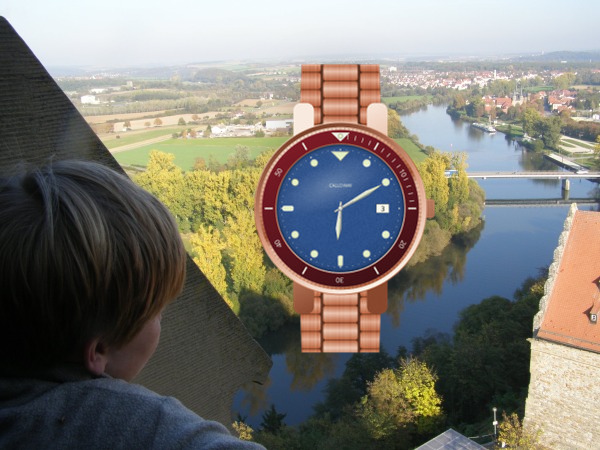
6:10
